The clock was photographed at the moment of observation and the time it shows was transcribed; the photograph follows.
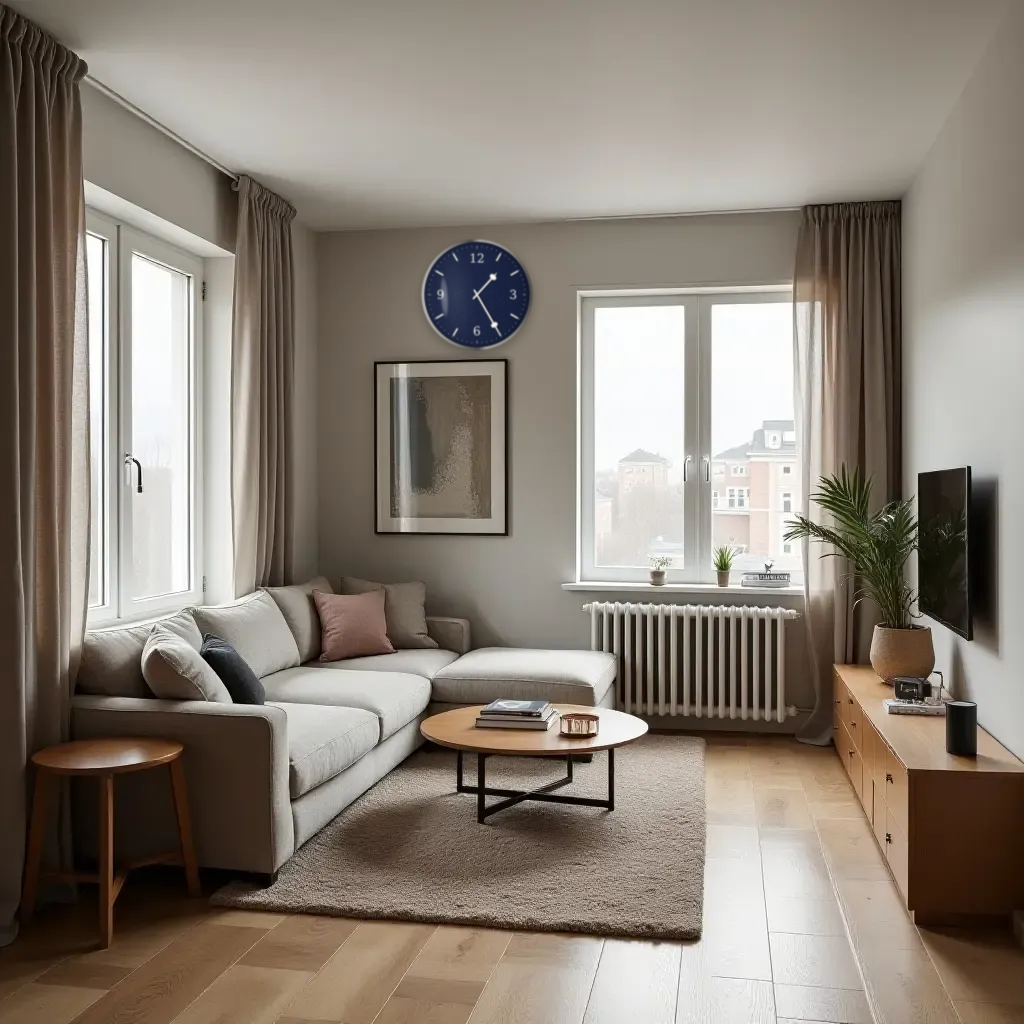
1:25
